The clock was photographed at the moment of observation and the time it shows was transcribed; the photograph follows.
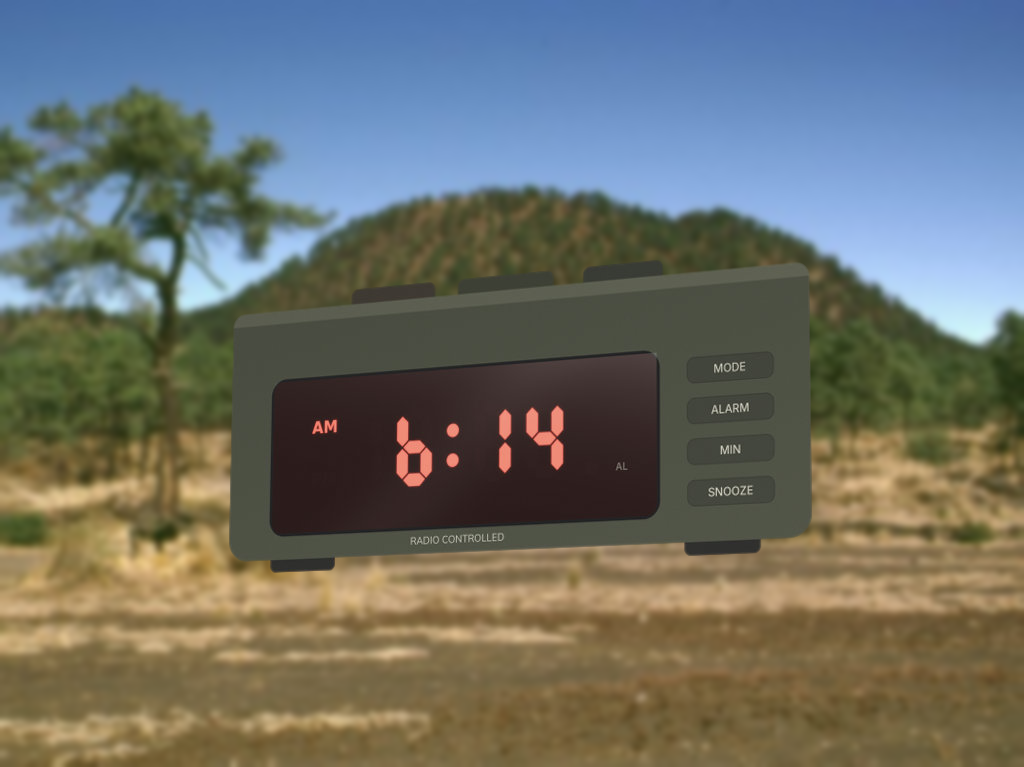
6:14
